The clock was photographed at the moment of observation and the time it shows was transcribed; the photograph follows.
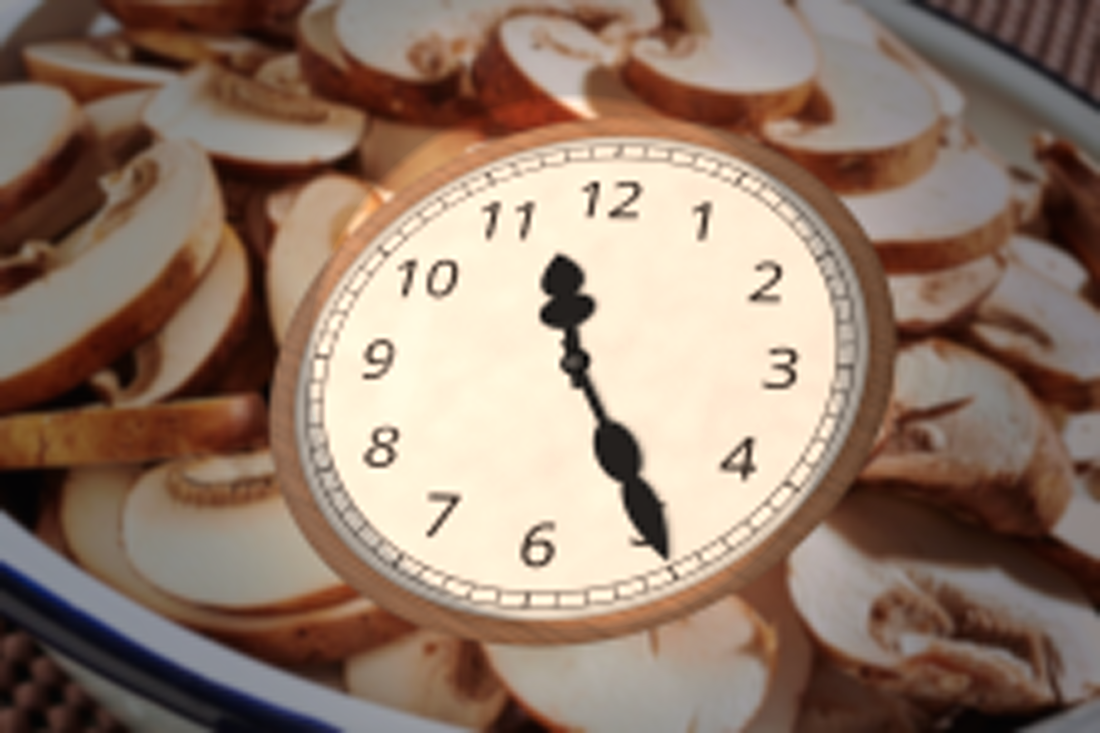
11:25
